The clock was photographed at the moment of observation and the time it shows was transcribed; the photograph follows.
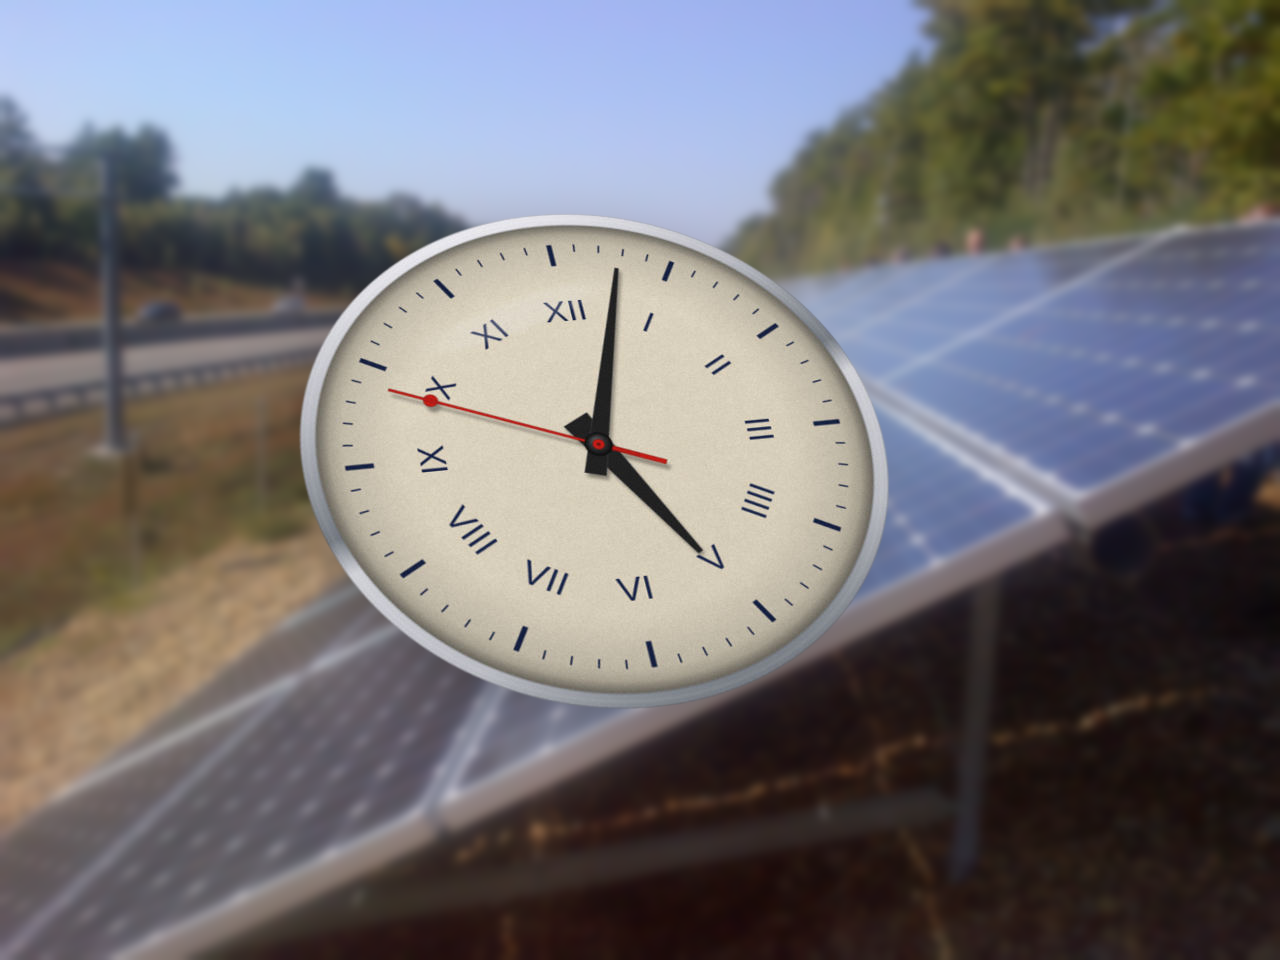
5:02:49
